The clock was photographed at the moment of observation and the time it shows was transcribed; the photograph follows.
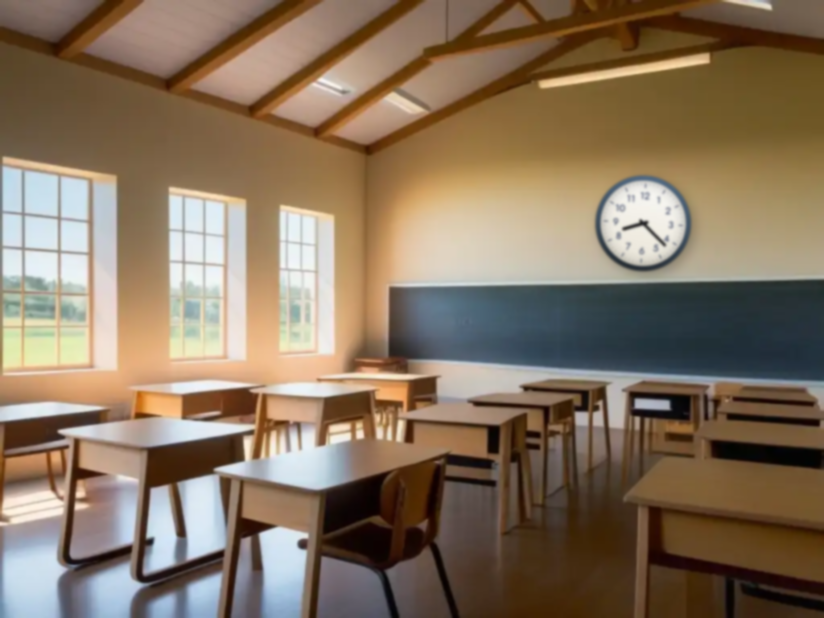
8:22
